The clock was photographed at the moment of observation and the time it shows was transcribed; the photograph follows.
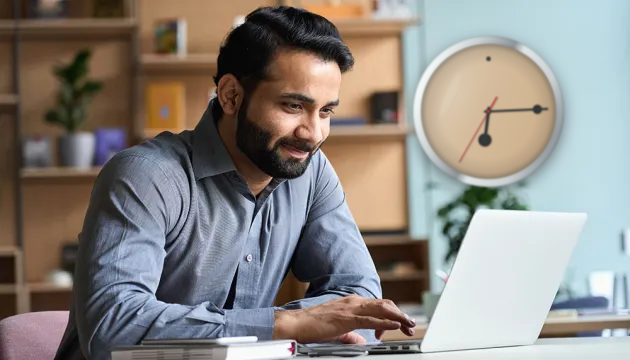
6:14:35
